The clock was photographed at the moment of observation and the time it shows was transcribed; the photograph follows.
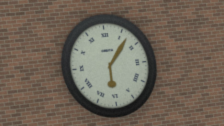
6:07
